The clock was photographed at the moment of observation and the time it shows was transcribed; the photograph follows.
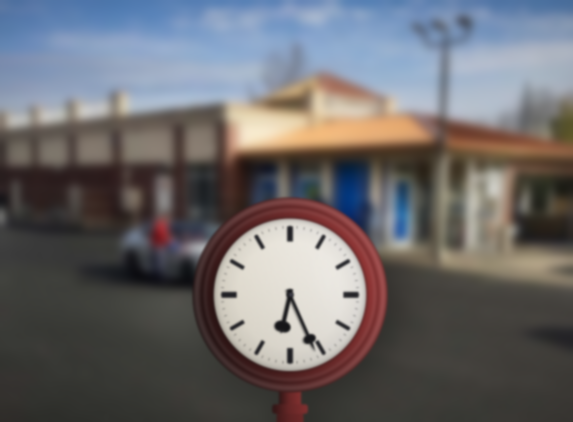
6:26
